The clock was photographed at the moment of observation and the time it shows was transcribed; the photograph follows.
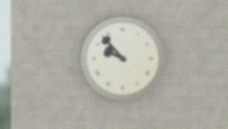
9:53
